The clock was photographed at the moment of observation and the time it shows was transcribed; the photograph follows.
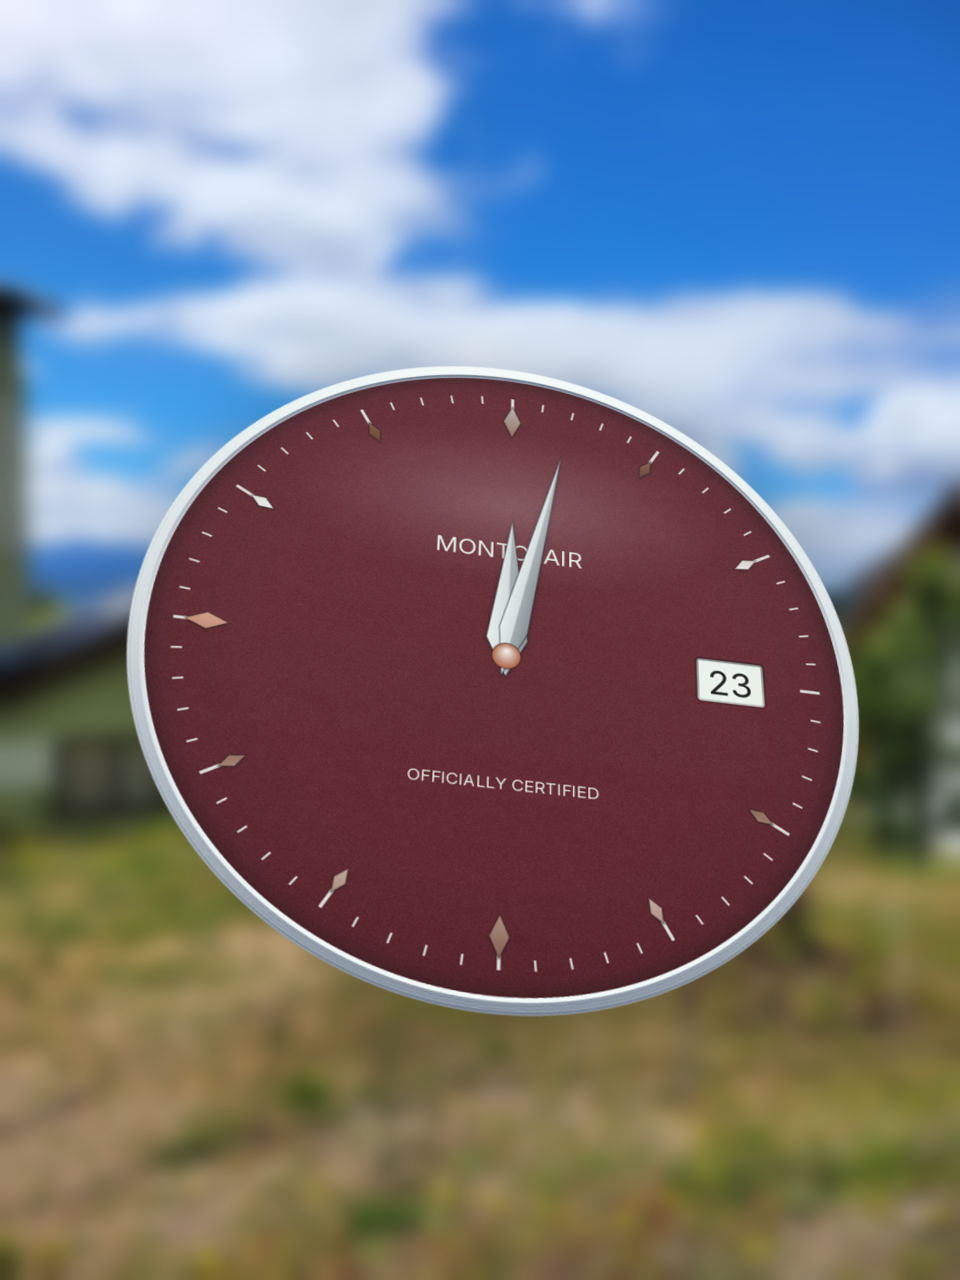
12:02
